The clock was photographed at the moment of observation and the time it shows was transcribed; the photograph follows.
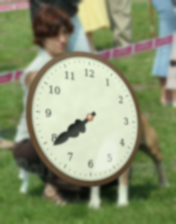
7:39
